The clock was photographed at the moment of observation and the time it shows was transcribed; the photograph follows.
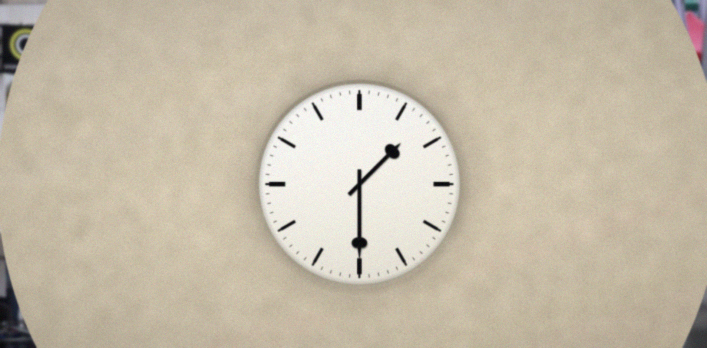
1:30
